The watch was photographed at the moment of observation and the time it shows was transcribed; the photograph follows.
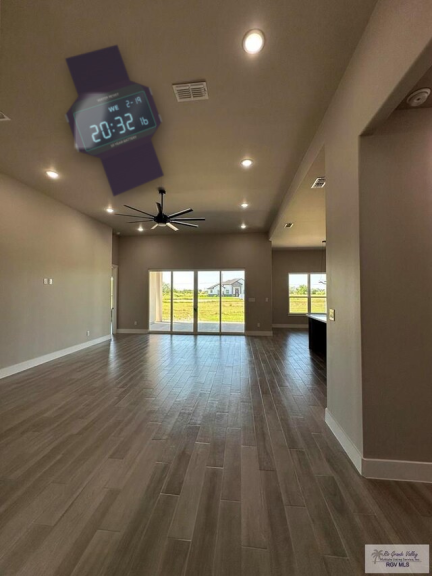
20:32:16
